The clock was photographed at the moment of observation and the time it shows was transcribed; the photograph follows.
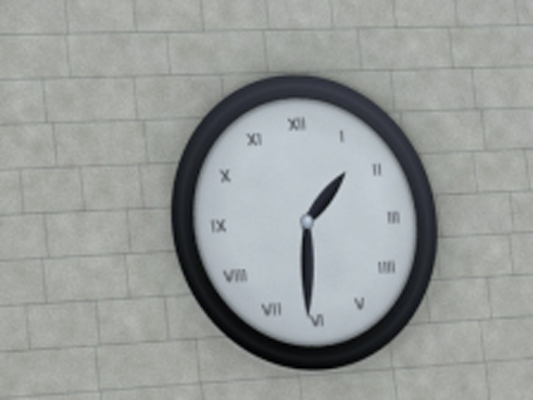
1:31
